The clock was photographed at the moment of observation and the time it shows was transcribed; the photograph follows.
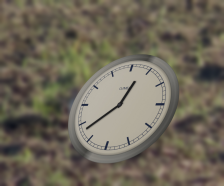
12:38
